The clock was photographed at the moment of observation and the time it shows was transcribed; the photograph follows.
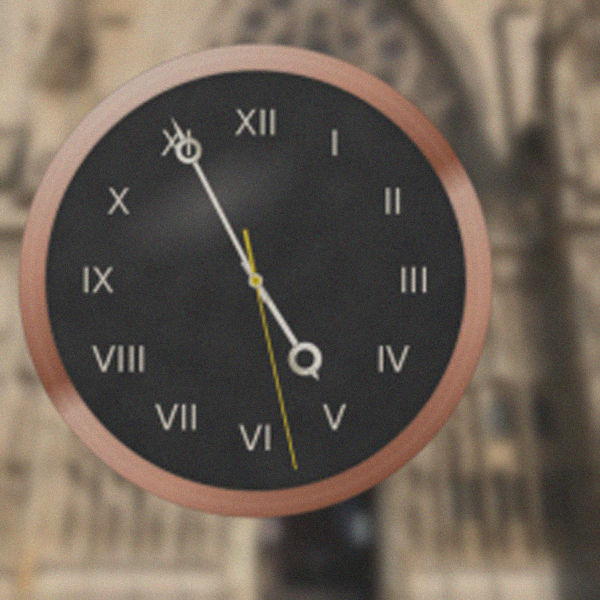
4:55:28
